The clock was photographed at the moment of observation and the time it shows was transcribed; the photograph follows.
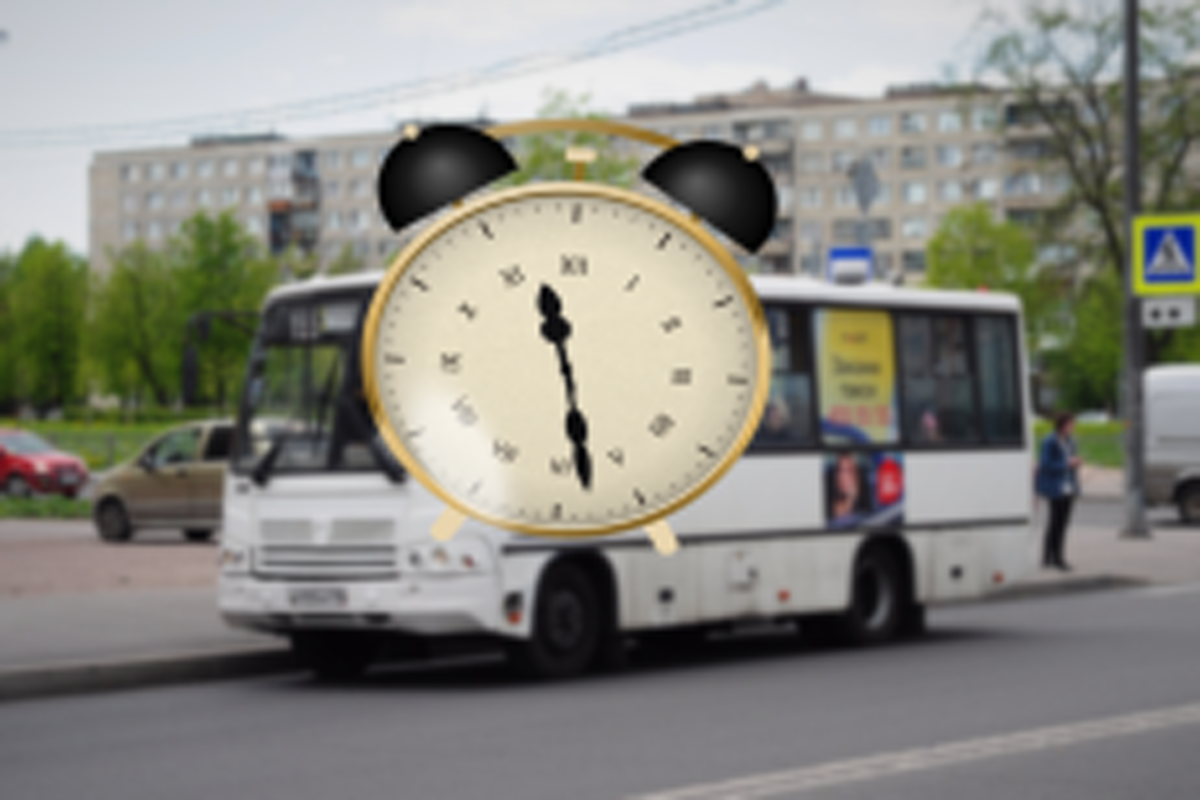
11:28
